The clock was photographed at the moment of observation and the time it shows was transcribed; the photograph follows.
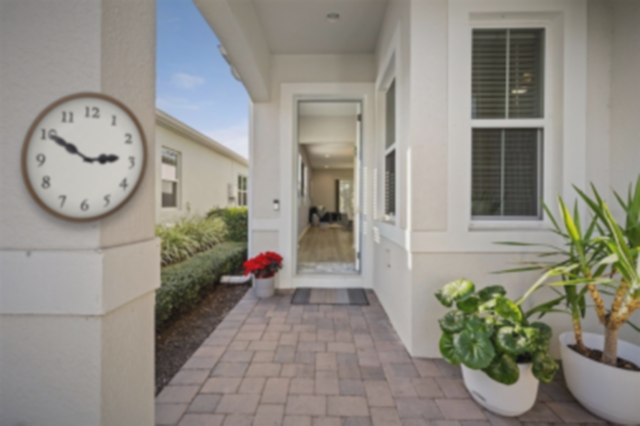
2:50
